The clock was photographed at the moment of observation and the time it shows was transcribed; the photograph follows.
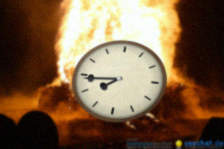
7:44
